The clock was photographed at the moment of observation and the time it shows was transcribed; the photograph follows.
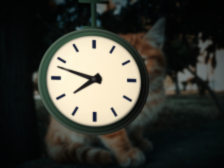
7:48
